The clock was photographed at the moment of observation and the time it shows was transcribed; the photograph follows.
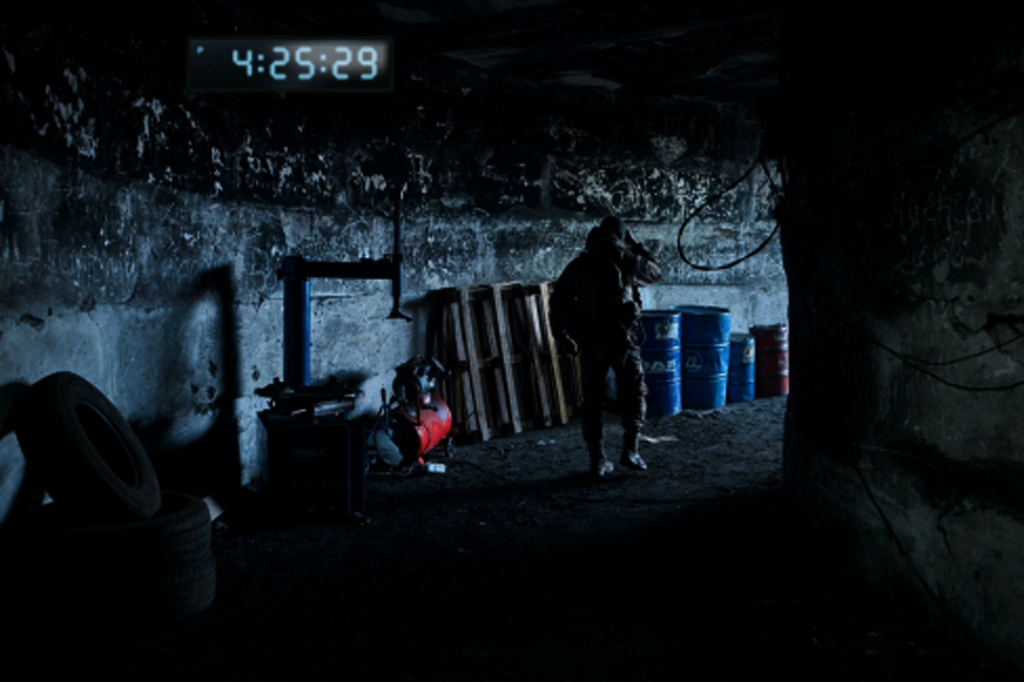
4:25:29
